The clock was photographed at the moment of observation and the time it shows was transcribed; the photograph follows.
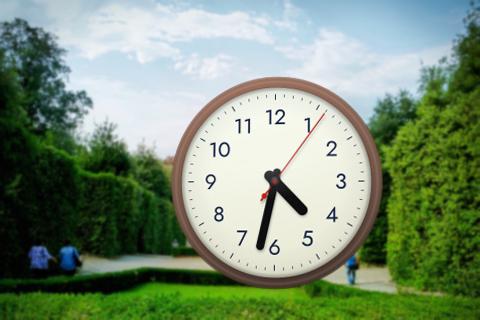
4:32:06
